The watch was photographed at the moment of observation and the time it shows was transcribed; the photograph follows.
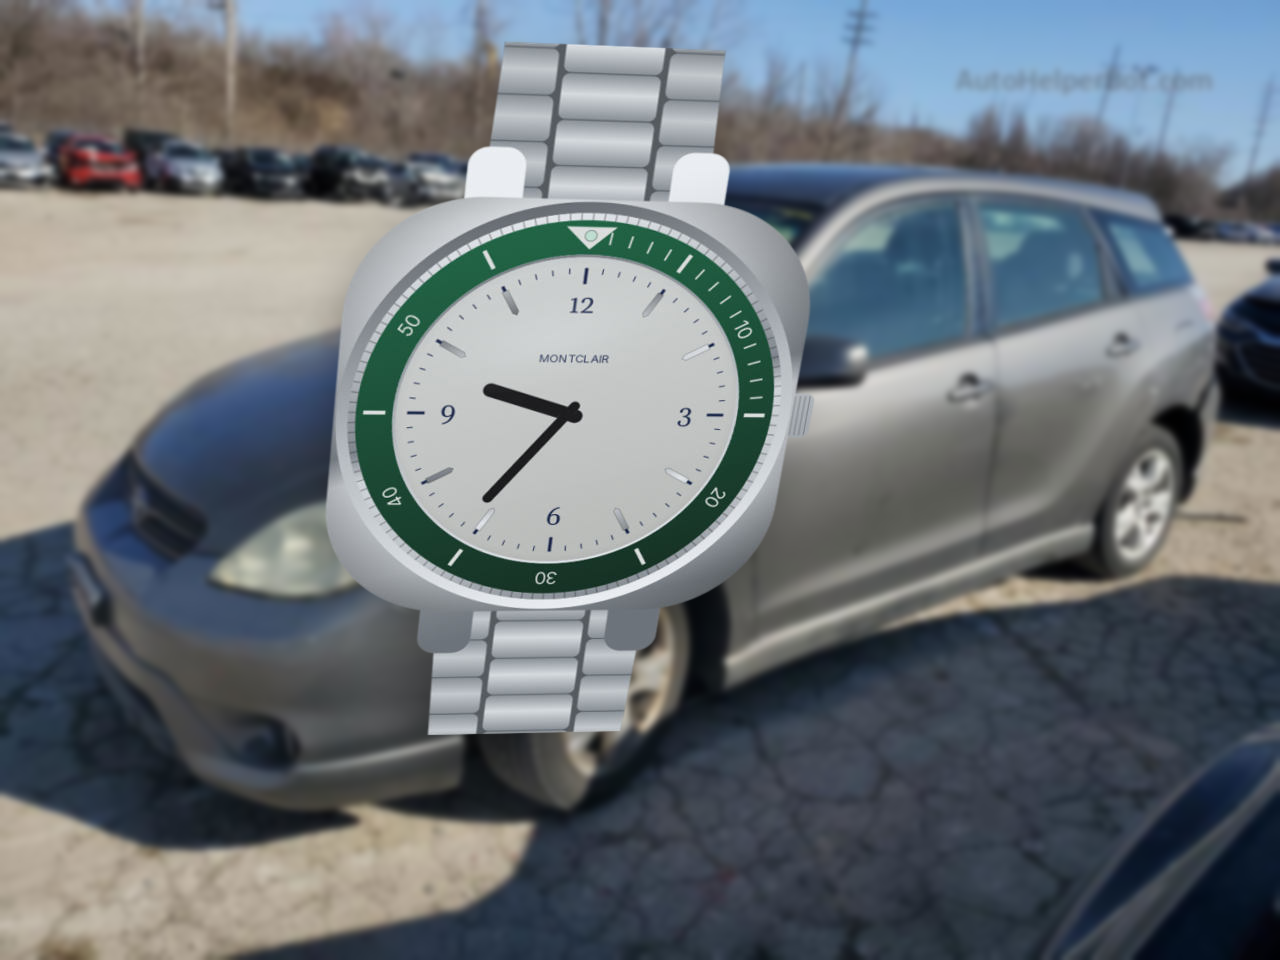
9:36
